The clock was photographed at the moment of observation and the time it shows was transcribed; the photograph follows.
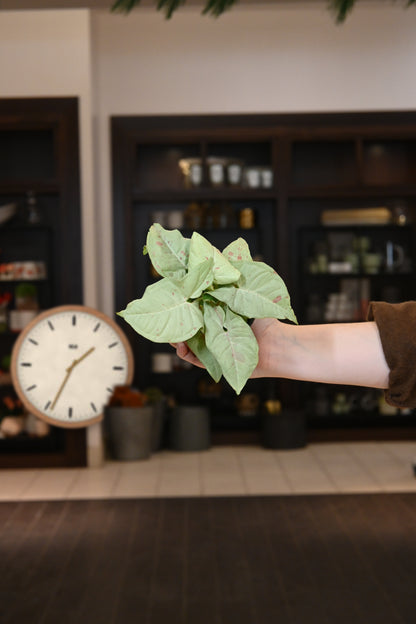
1:34
